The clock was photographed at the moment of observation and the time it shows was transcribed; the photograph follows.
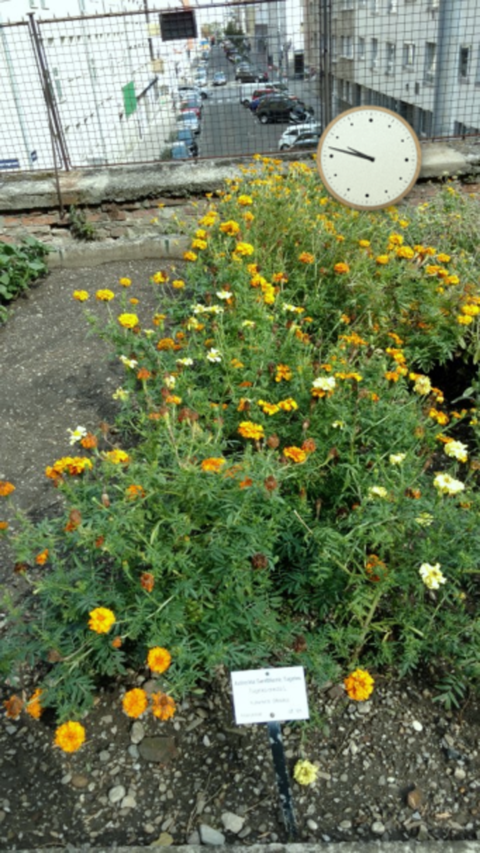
9:47
